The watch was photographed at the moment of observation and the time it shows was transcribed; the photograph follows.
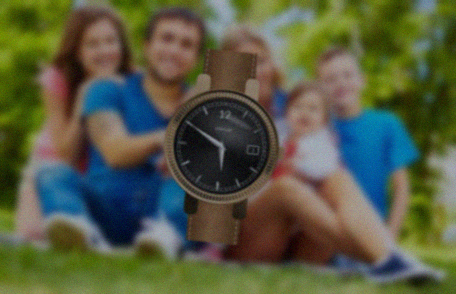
5:50
